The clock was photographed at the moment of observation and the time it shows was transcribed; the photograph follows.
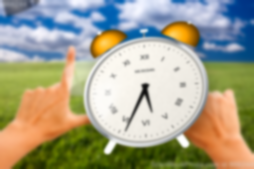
5:34
